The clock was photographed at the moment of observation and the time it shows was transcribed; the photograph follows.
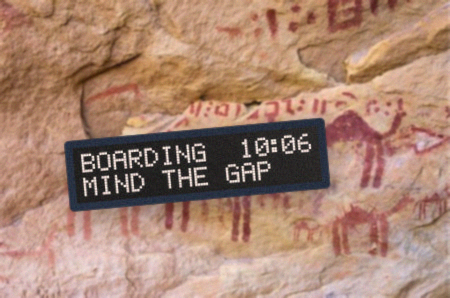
10:06
